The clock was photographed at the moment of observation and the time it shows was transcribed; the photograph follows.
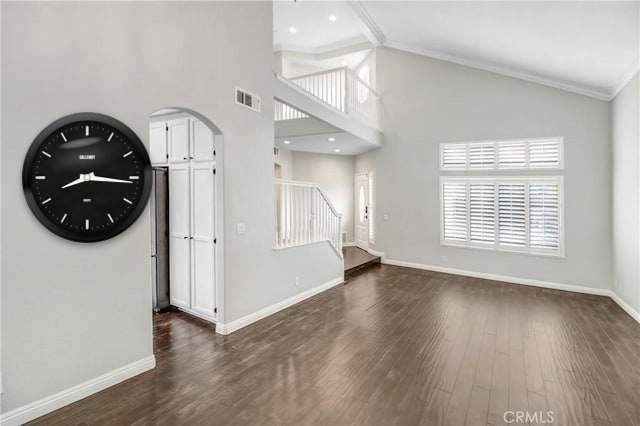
8:16
